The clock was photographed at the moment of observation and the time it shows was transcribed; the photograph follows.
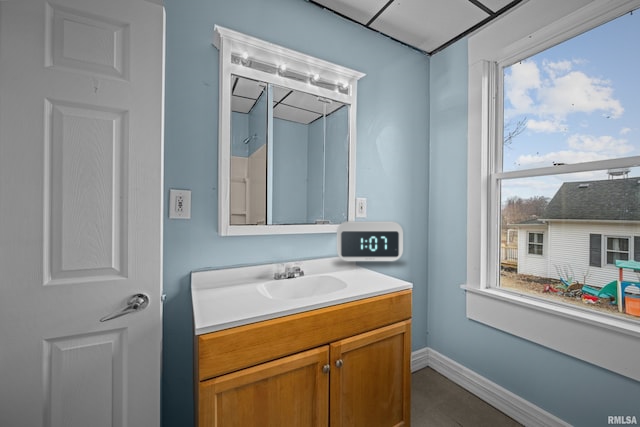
1:07
